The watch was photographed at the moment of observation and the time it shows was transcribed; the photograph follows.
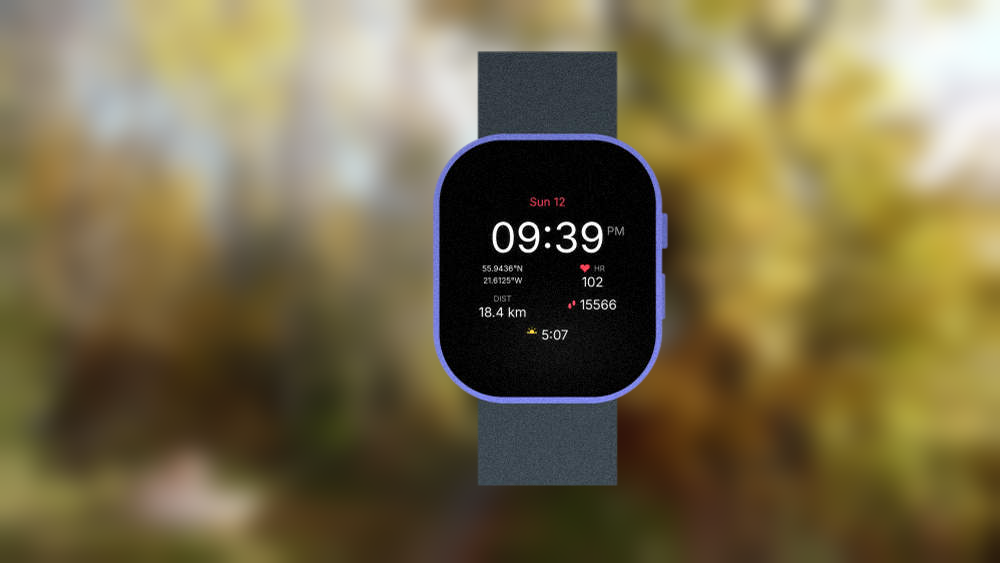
9:39
